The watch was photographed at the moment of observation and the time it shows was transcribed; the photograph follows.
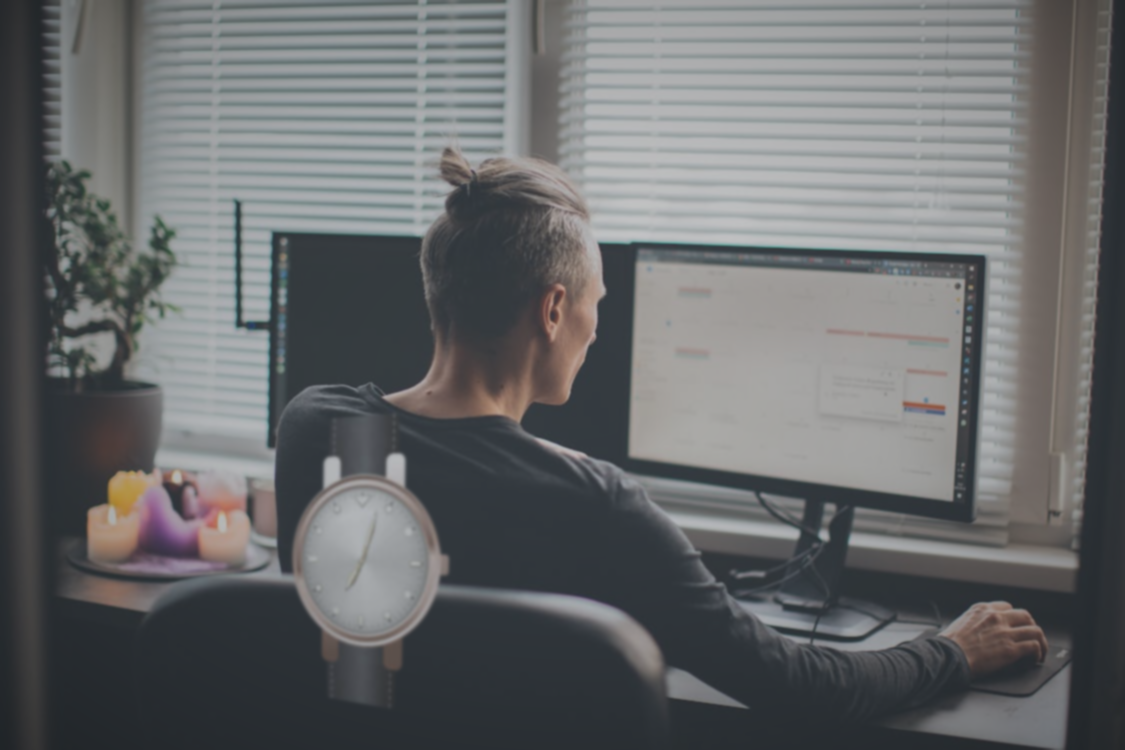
7:03
